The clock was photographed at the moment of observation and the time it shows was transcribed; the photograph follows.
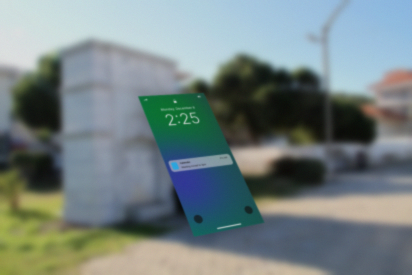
2:25
